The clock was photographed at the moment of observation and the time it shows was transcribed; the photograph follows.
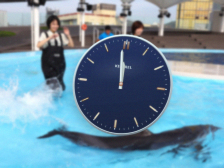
11:59
